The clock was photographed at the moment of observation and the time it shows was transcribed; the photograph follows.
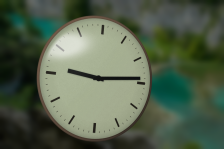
9:14
